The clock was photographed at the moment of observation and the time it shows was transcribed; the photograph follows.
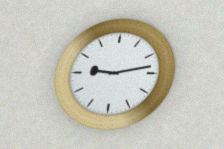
9:13
